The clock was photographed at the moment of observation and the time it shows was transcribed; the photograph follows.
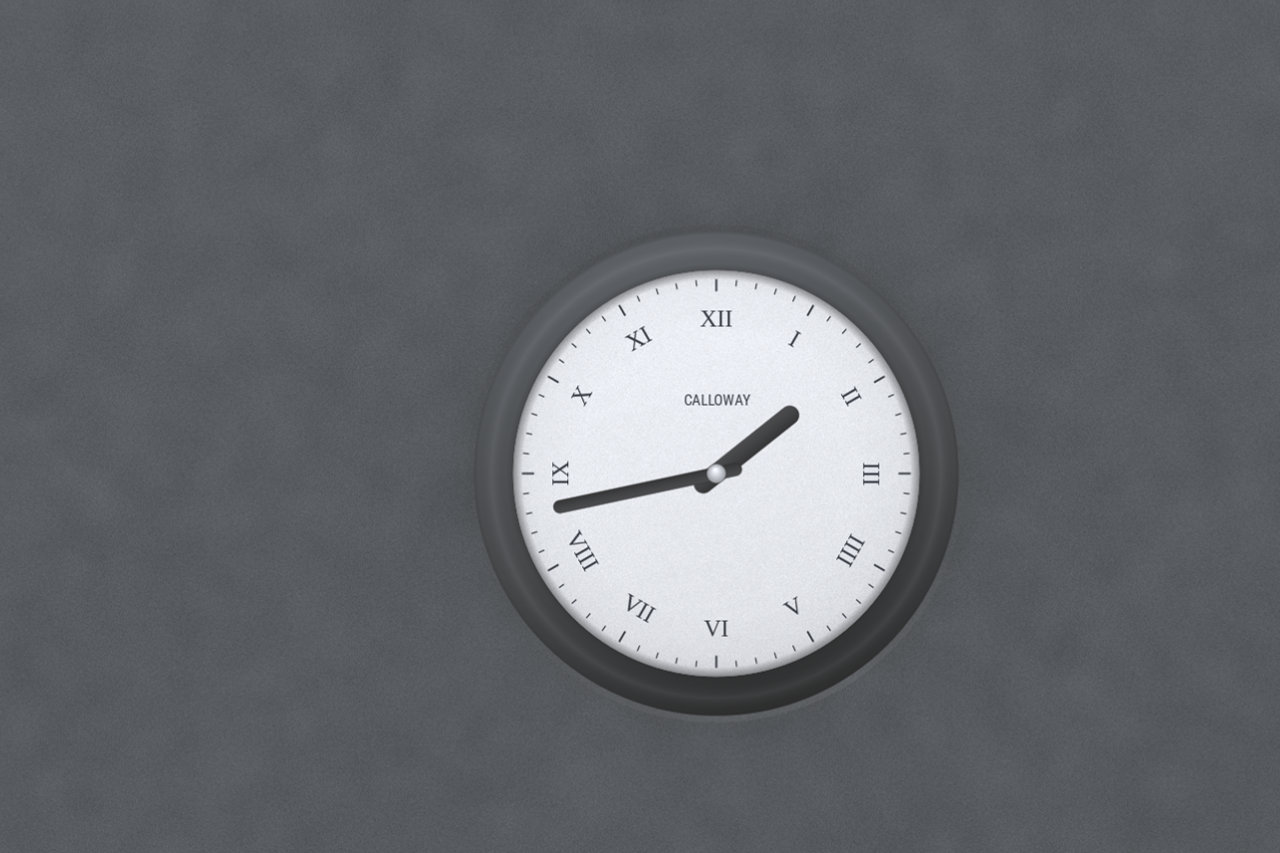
1:43
